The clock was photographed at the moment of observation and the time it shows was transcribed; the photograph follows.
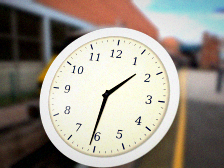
1:31
